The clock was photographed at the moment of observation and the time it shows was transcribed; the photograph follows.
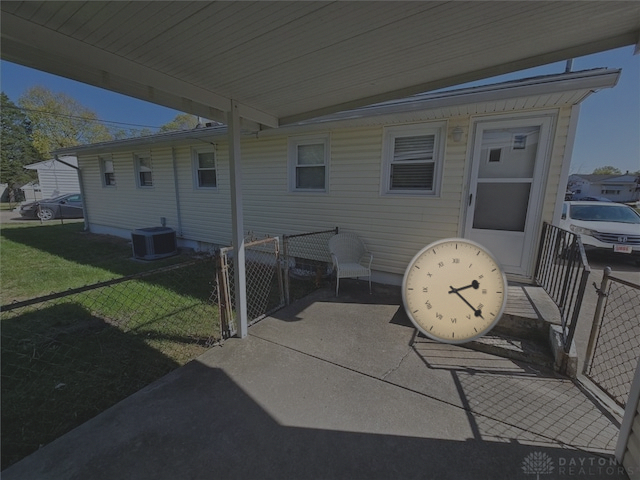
2:22
